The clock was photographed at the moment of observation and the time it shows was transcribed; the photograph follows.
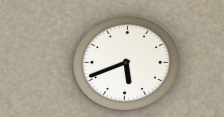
5:41
